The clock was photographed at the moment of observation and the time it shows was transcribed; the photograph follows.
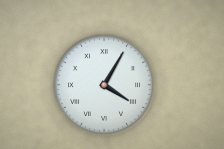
4:05
